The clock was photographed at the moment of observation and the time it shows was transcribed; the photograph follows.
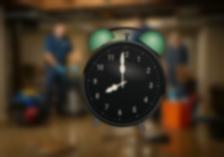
7:59
